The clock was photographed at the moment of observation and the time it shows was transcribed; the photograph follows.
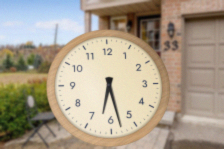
6:28
